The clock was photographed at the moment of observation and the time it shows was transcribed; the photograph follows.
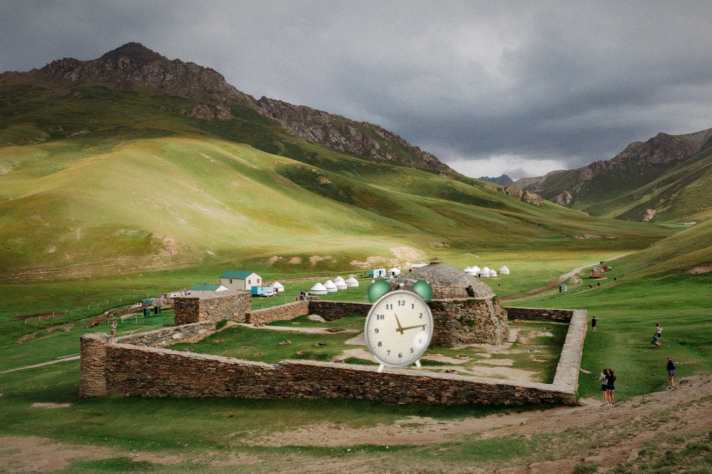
11:14
